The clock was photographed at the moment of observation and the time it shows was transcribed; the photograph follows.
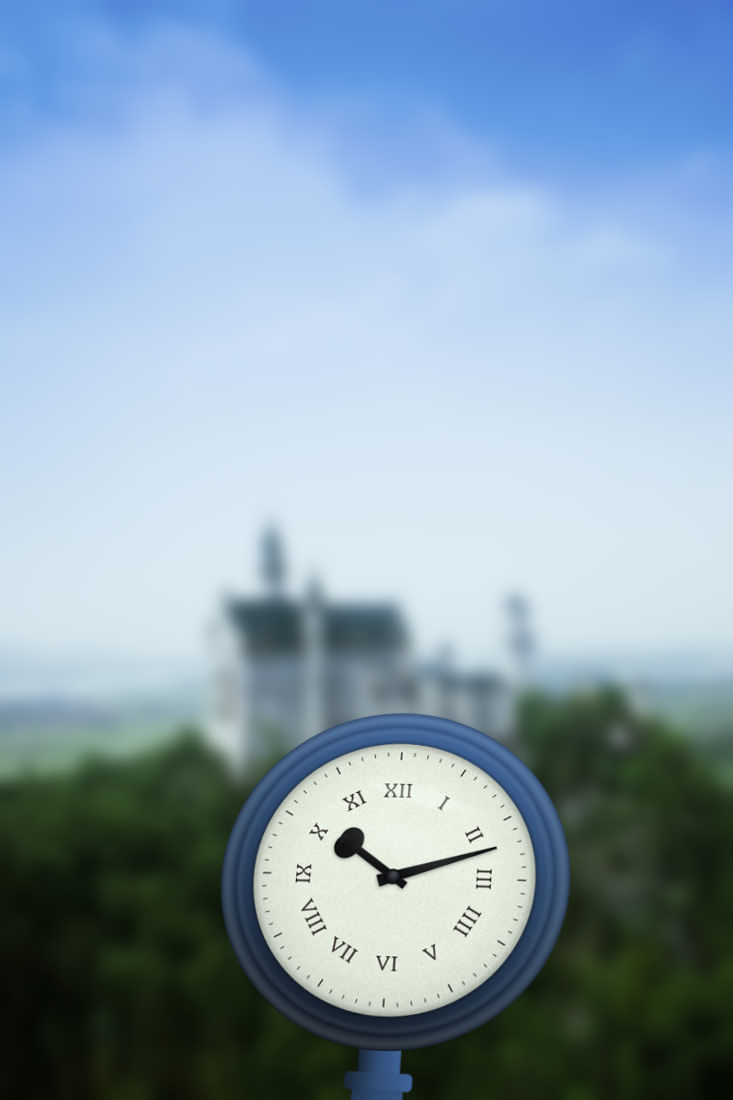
10:12
